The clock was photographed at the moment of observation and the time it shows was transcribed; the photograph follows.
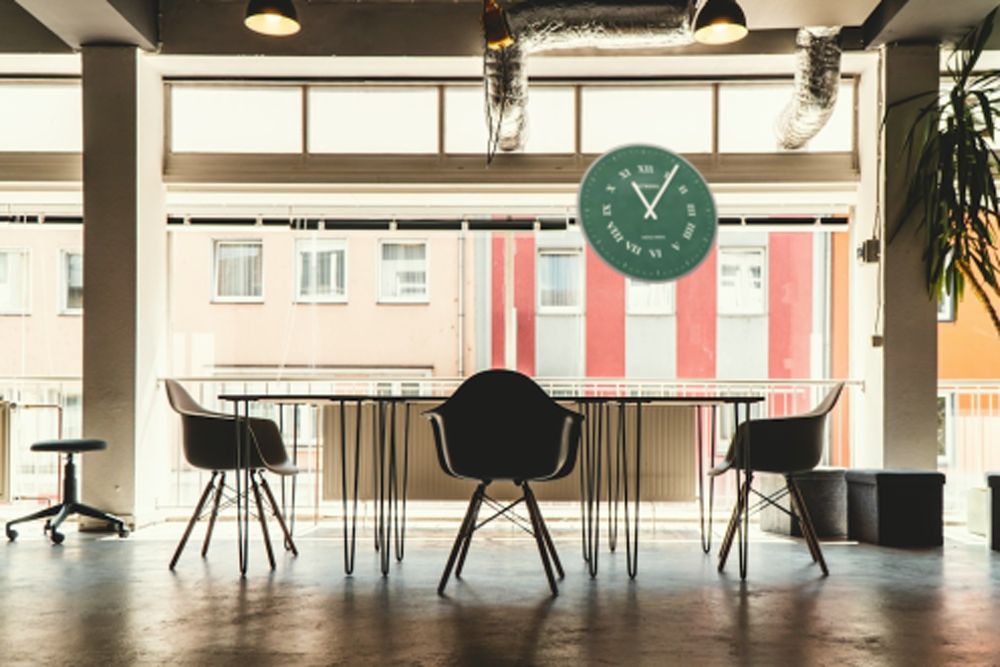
11:06
